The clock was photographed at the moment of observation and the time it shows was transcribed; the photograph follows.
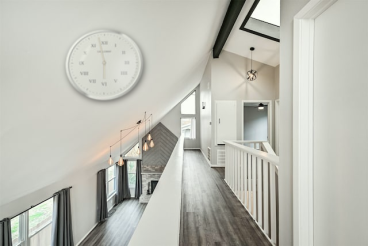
5:58
